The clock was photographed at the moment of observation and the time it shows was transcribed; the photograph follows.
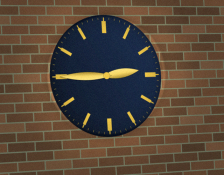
2:45
